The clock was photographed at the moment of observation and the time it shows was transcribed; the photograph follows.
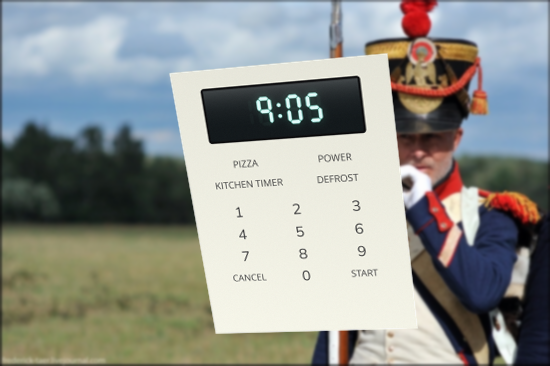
9:05
